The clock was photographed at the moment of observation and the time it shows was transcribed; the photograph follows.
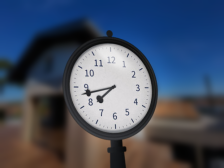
7:43
